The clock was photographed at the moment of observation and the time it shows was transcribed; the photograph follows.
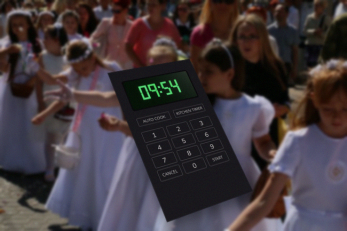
9:54
